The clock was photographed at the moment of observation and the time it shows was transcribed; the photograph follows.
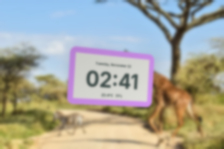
2:41
